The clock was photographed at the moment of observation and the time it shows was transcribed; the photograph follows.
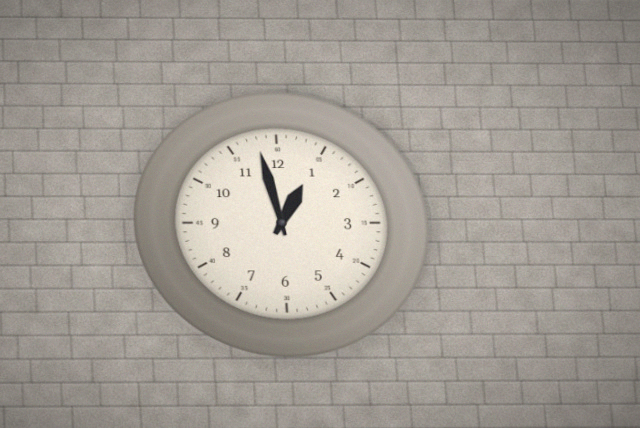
12:58
